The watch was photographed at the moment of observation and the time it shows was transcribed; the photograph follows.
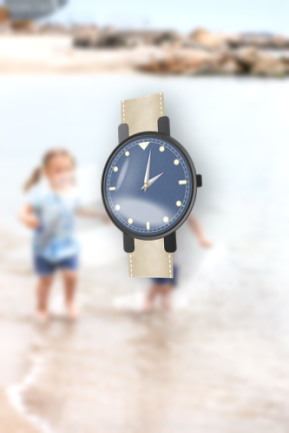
2:02
